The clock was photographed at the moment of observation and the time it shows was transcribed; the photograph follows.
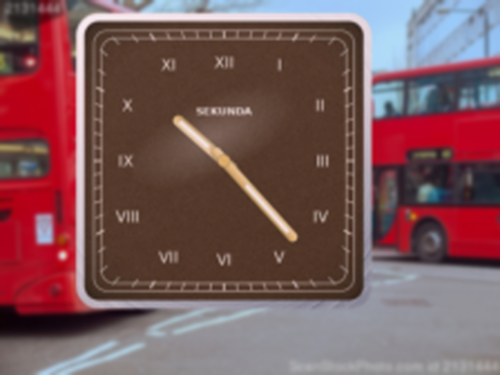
10:23
